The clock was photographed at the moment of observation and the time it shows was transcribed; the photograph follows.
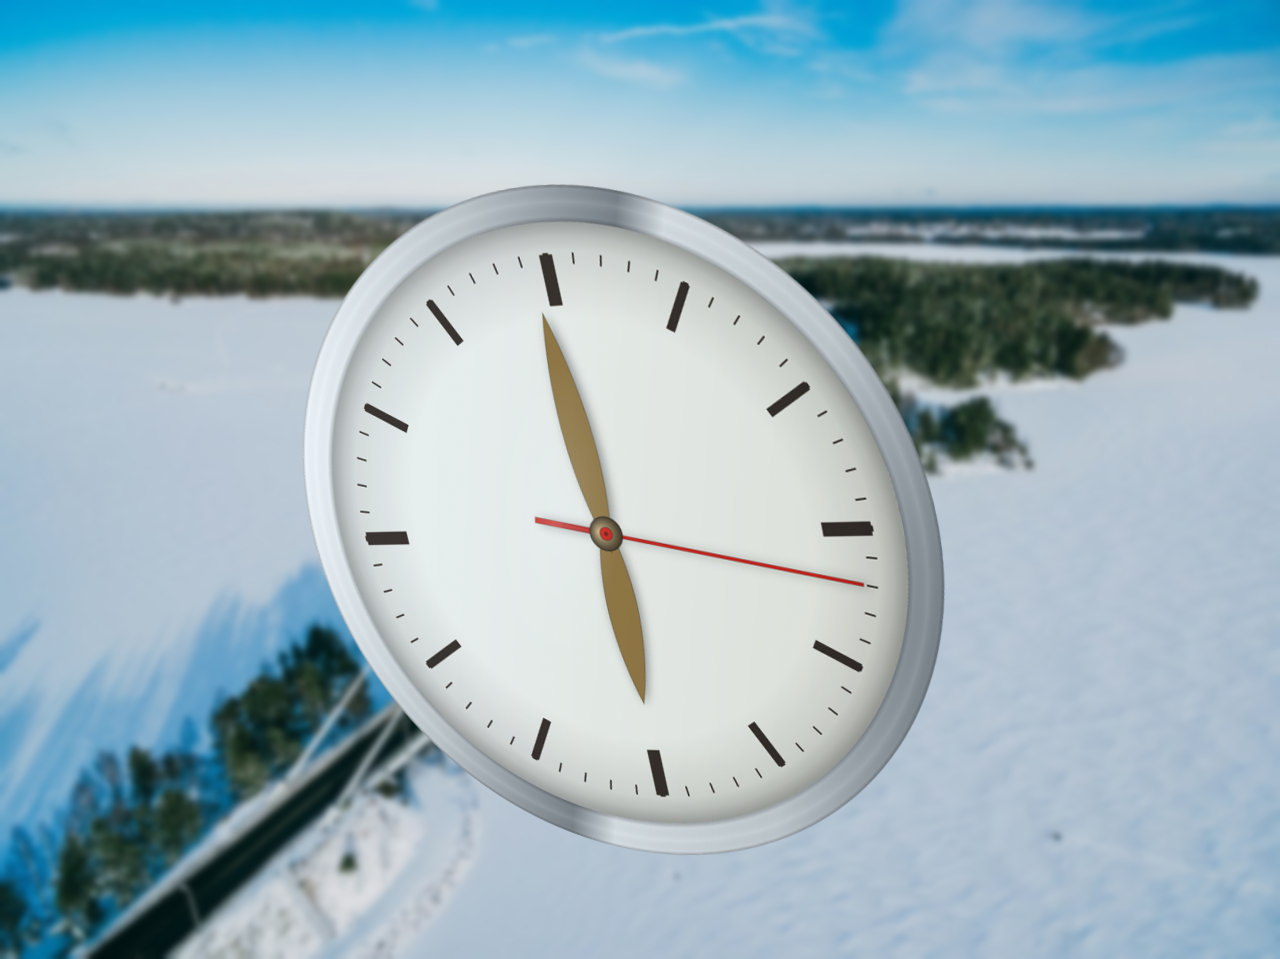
5:59:17
